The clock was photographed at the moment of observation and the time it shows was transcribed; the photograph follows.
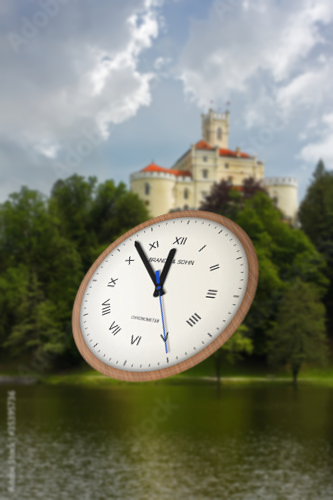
11:52:25
